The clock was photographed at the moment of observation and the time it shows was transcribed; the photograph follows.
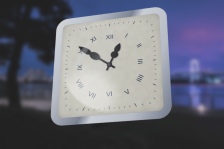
12:51
